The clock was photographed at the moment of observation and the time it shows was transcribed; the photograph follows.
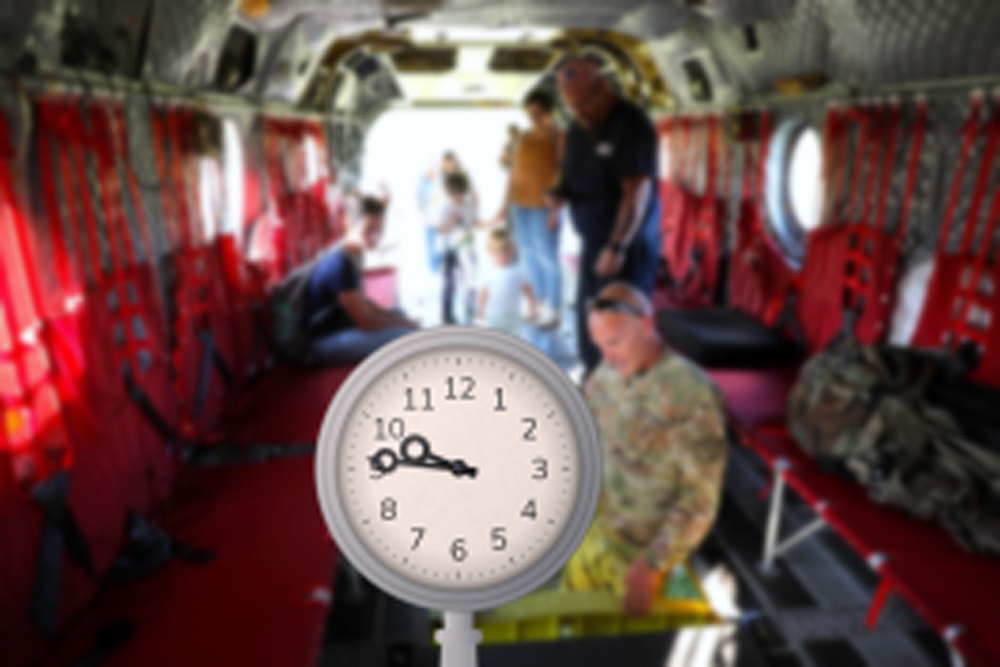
9:46
